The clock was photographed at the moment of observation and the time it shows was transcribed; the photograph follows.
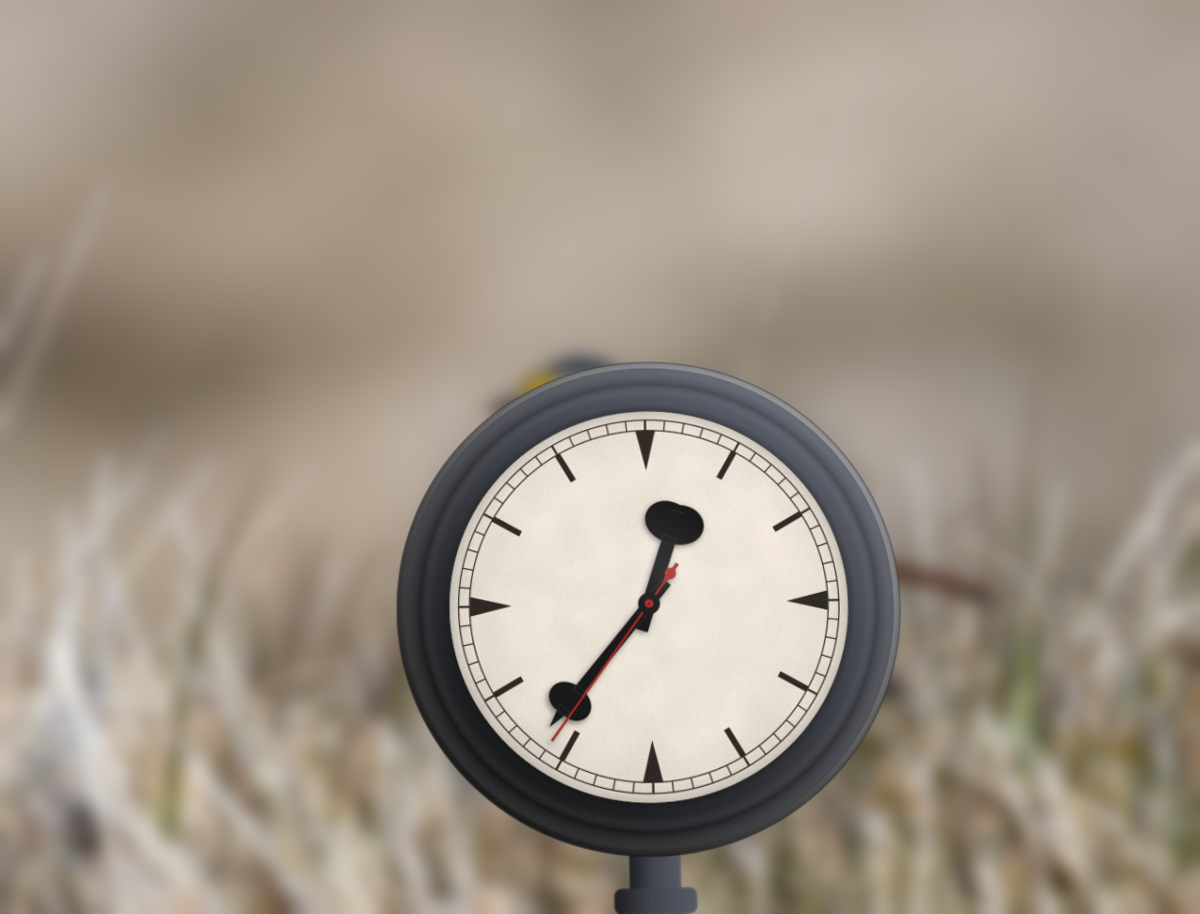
12:36:36
